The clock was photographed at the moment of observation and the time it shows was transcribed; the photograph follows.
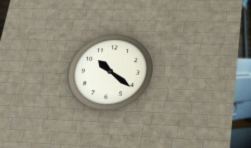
10:21
